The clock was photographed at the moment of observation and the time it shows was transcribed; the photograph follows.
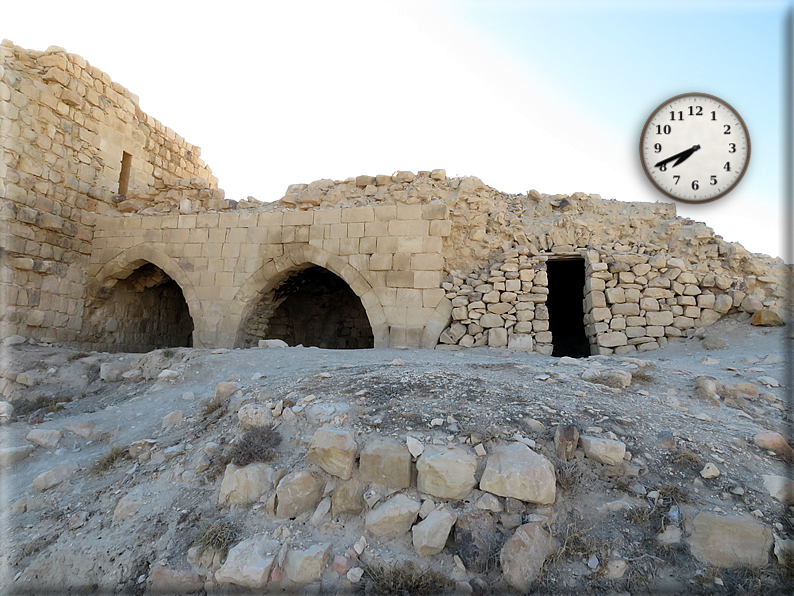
7:41
